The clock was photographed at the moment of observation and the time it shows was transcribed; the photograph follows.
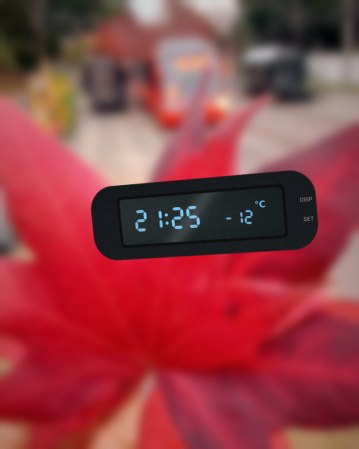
21:25
